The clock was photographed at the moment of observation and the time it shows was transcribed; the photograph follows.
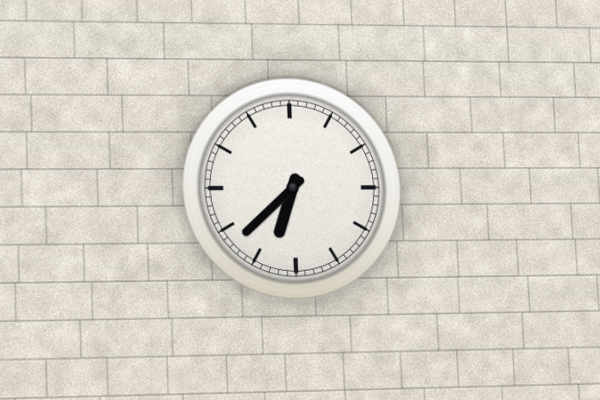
6:38
